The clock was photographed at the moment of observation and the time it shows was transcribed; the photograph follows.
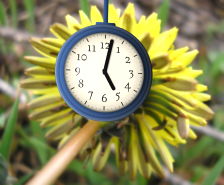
5:02
